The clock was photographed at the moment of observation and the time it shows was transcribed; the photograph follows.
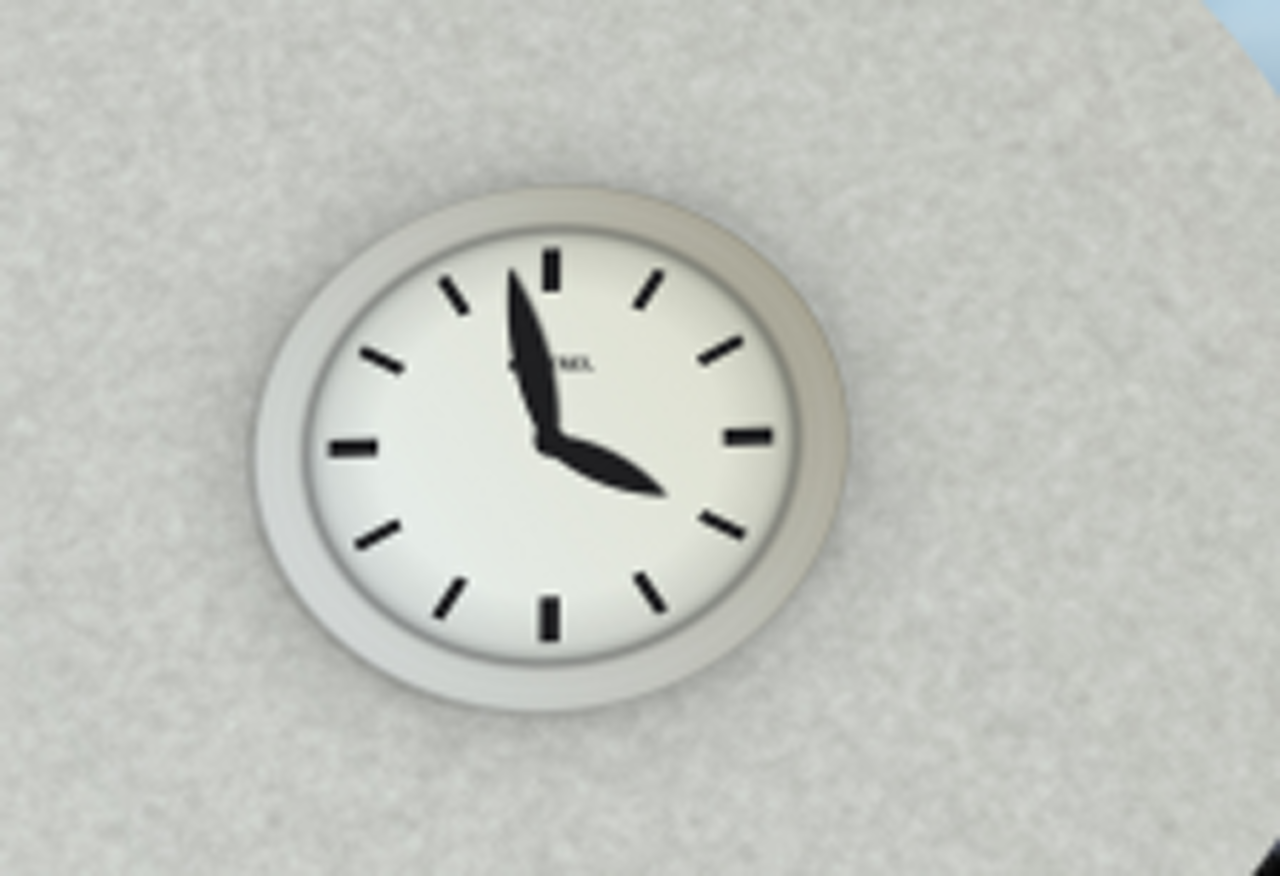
3:58
